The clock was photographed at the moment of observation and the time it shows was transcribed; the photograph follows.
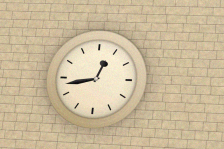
12:43
